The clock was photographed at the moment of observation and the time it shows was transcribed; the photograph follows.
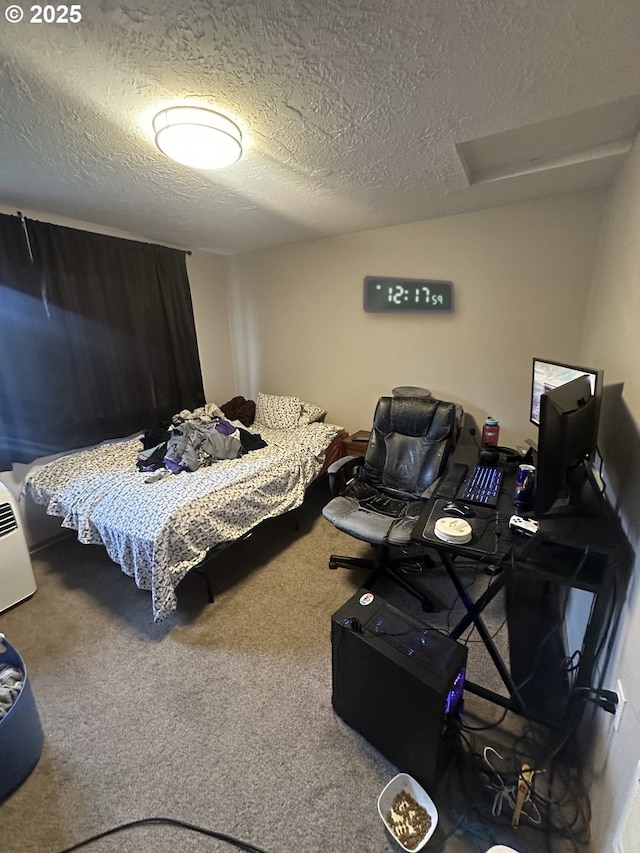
12:17:59
